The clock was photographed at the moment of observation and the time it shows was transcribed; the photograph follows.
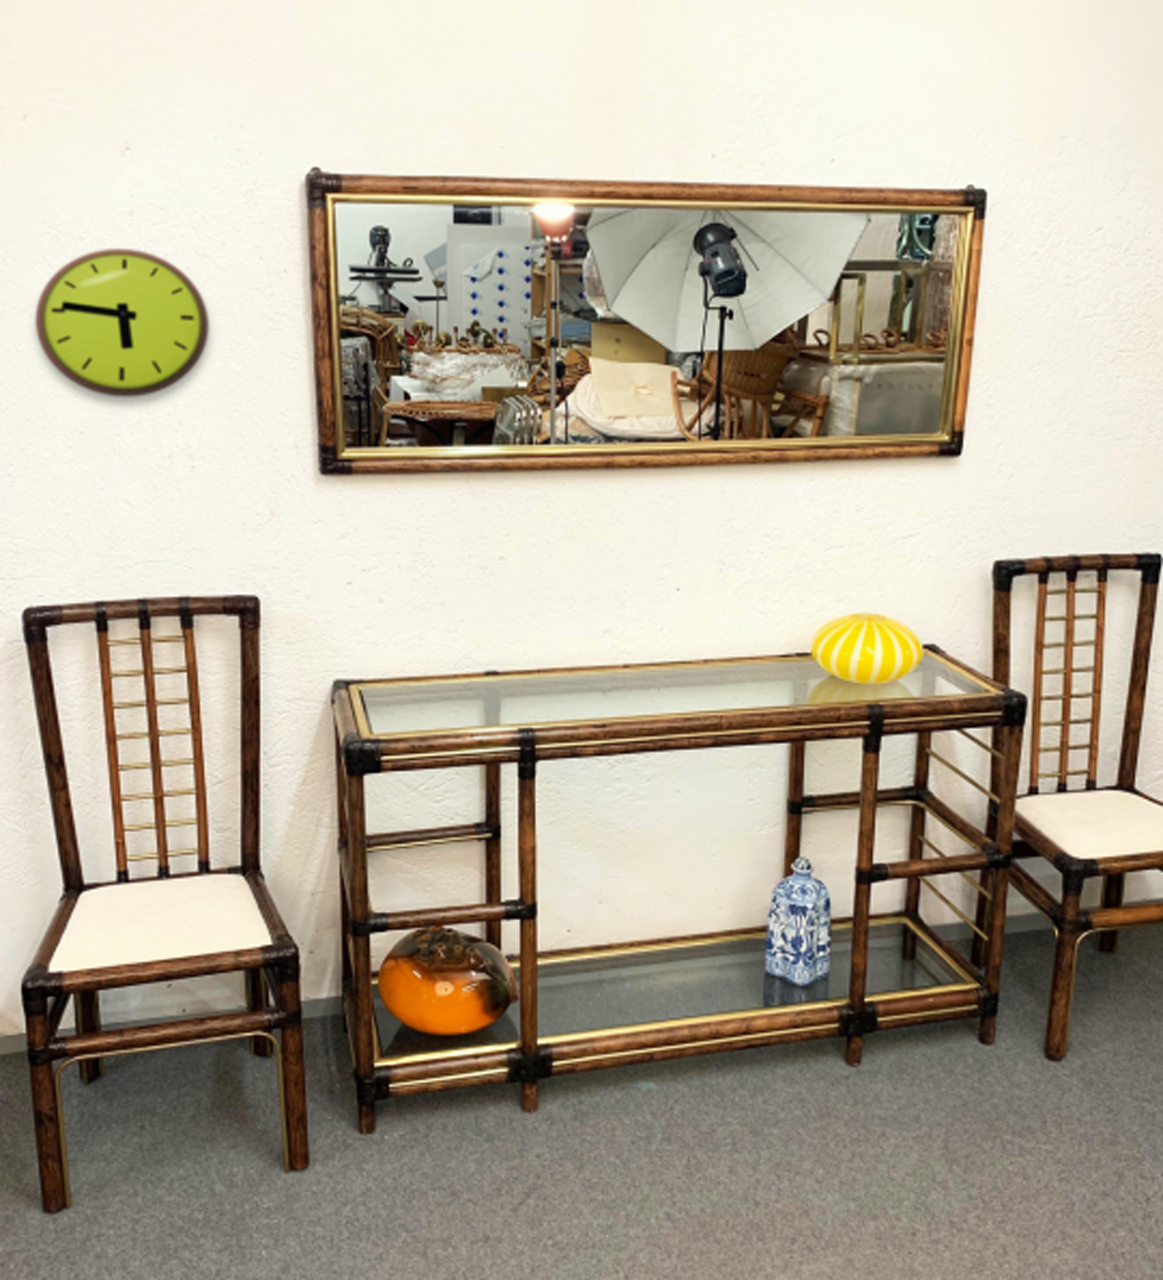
5:46
